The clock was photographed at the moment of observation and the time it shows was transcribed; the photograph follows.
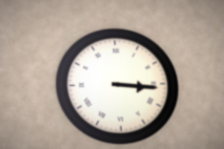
3:16
